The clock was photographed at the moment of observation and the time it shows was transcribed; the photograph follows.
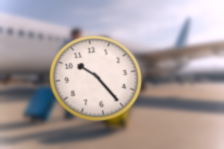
10:25
